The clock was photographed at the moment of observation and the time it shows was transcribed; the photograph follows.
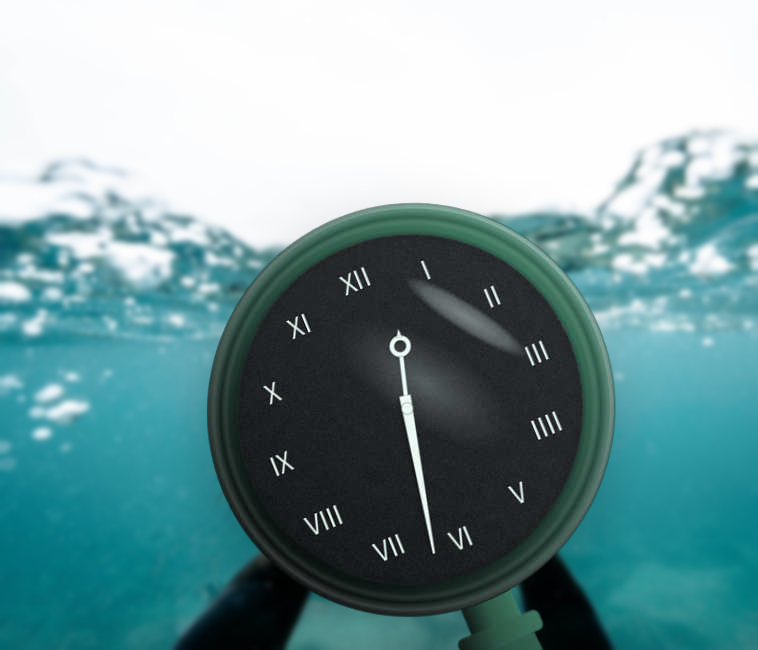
12:32
